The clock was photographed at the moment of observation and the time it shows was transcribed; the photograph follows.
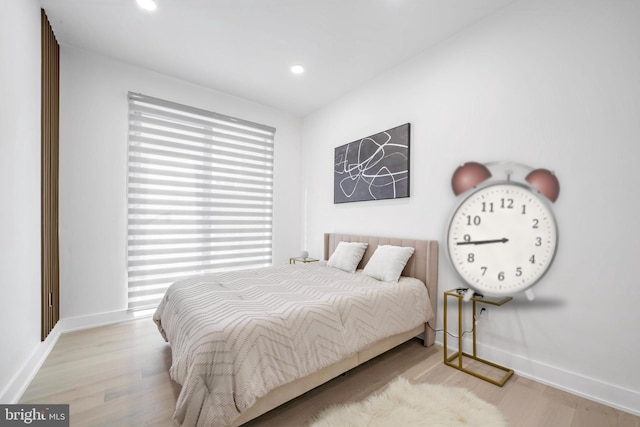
8:44
